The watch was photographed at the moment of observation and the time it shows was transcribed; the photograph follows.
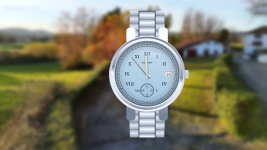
11:53
